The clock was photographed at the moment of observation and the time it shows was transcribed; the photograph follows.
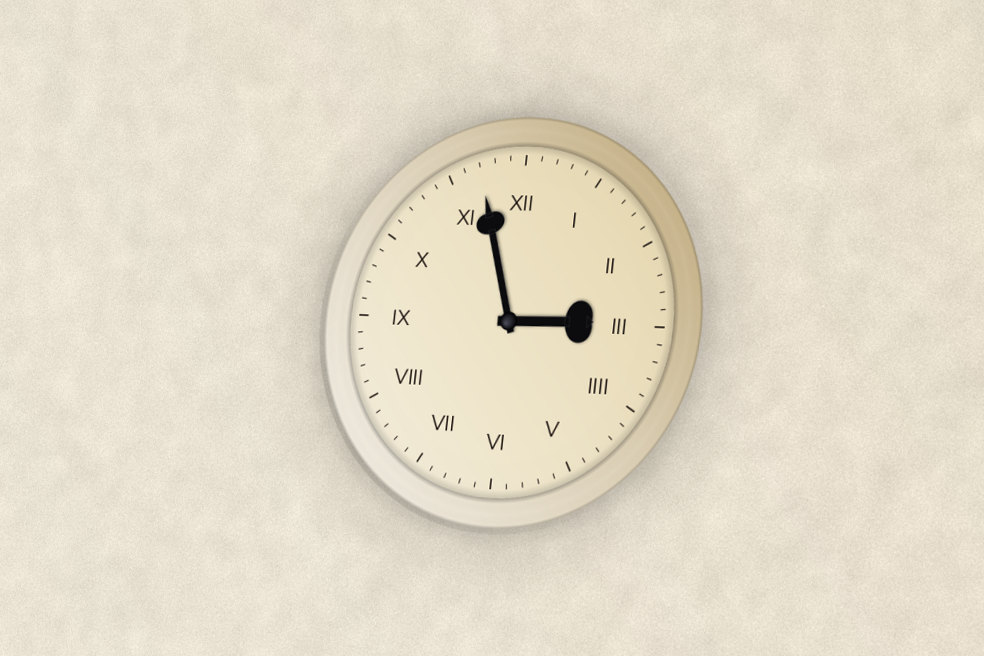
2:57
